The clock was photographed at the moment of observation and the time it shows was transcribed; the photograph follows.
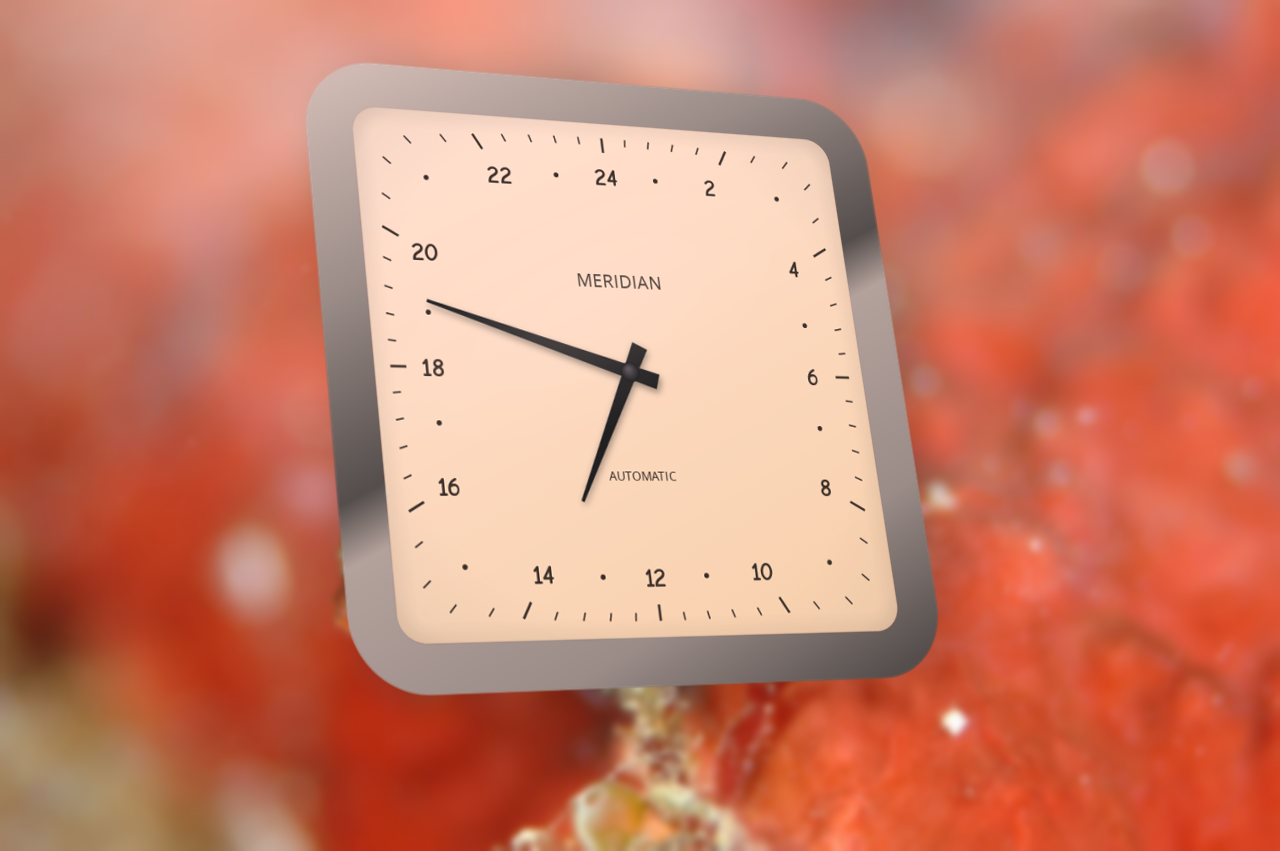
13:48
